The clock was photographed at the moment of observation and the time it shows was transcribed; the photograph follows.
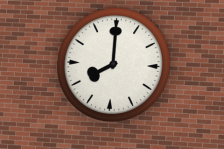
8:00
